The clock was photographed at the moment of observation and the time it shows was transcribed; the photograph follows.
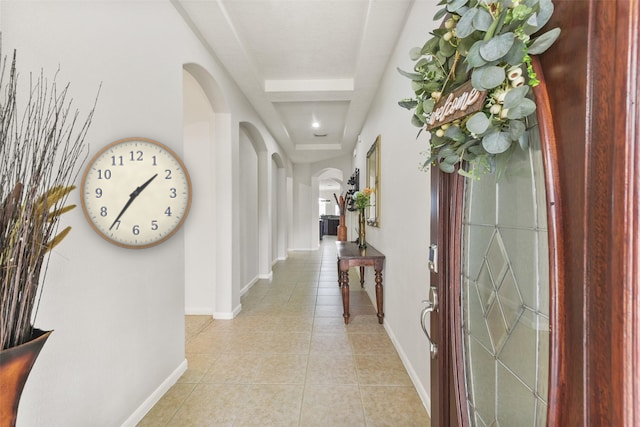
1:36
